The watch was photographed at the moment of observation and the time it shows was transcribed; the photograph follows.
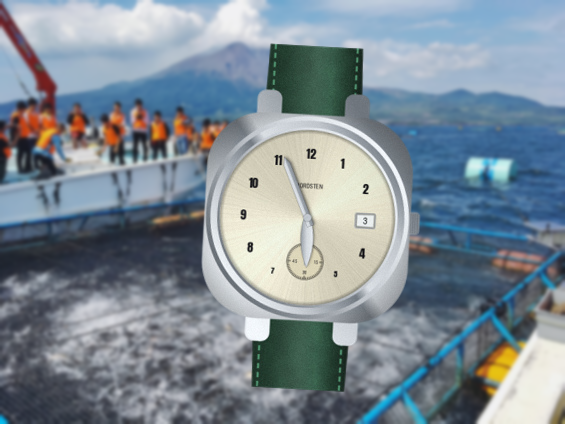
5:56
